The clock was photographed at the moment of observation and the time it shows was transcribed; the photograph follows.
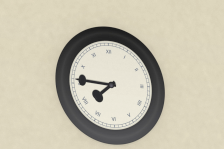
7:46
